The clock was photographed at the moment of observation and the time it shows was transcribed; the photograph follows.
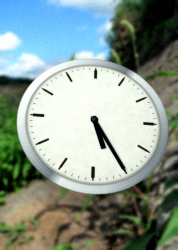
5:25
